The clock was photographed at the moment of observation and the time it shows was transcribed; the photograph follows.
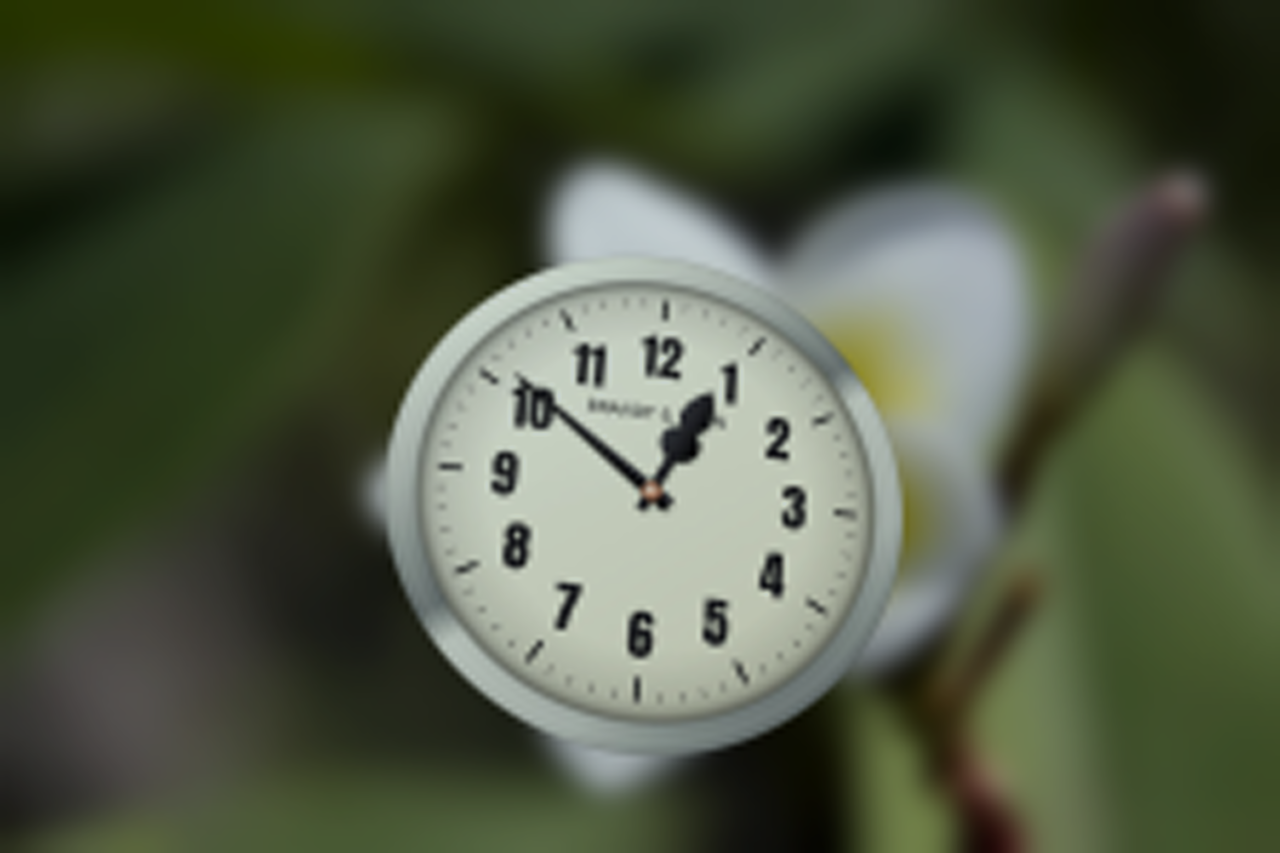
12:51
